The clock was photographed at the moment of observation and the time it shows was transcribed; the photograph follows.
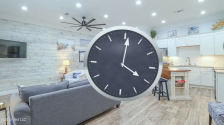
4:01
